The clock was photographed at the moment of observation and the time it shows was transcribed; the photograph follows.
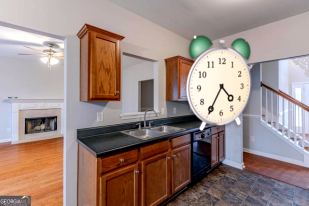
4:35
